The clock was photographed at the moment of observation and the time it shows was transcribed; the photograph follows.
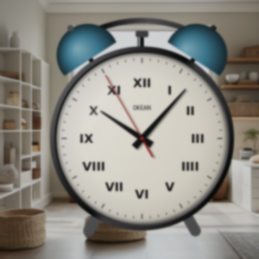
10:06:55
